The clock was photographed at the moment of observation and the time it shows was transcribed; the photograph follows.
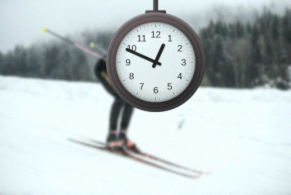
12:49
